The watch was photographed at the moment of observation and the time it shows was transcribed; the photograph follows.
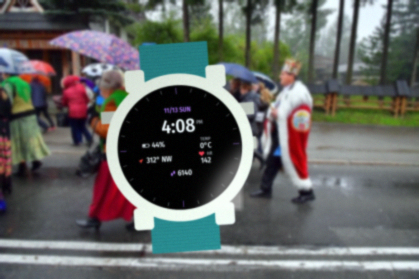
4:08
